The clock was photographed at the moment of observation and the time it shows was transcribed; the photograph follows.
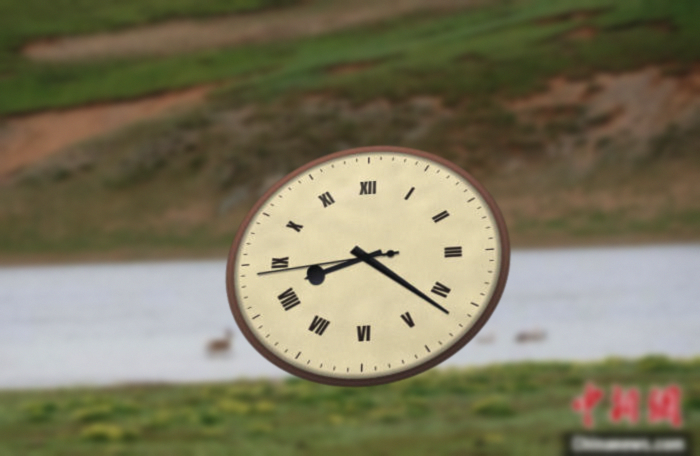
8:21:44
